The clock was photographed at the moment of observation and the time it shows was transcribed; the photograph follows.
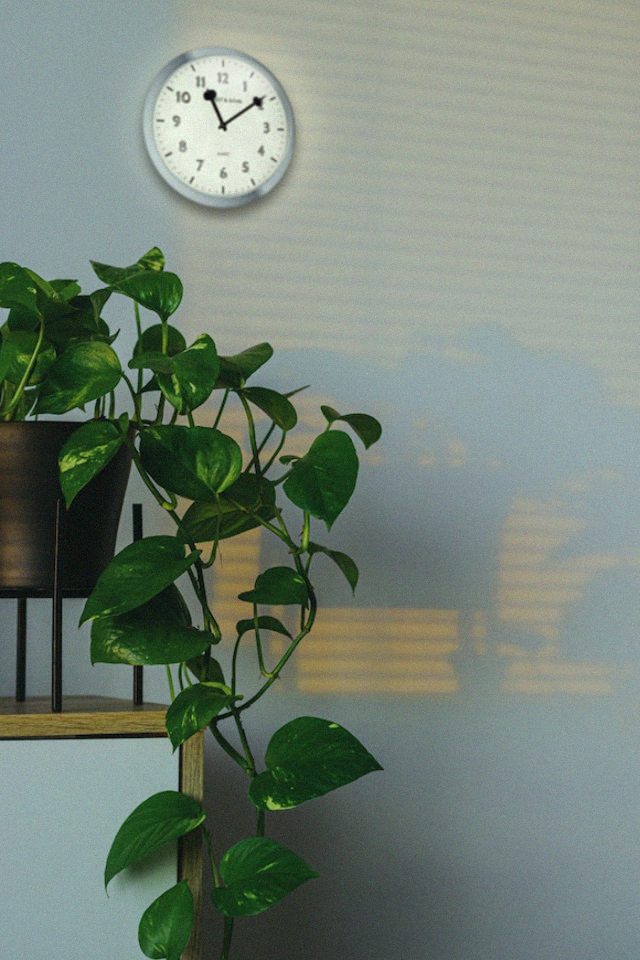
11:09
